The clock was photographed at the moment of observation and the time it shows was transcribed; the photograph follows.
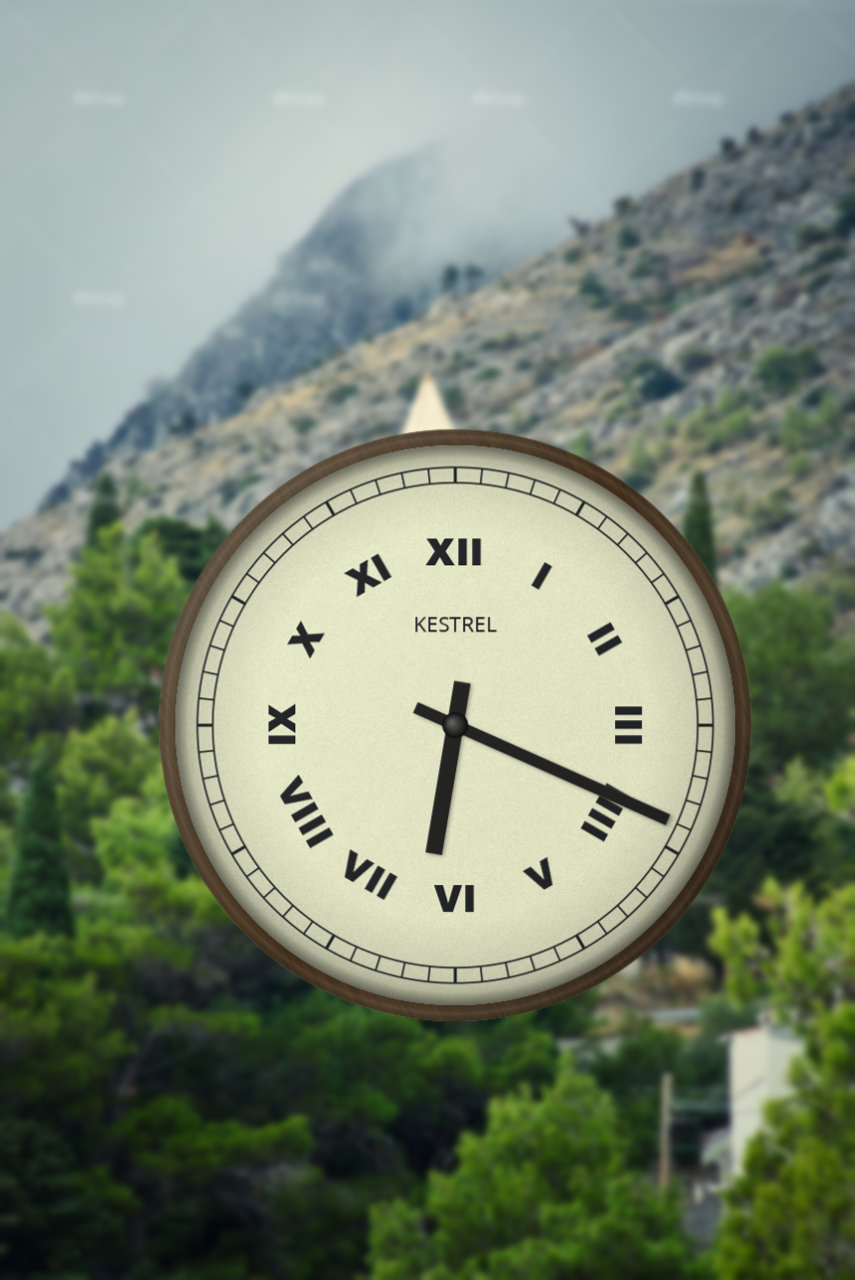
6:19
